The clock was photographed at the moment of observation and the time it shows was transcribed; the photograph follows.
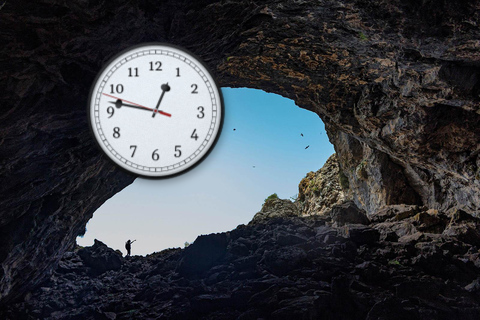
12:46:48
